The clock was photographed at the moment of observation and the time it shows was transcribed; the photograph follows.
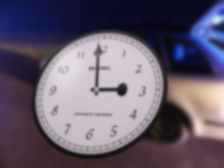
2:59
